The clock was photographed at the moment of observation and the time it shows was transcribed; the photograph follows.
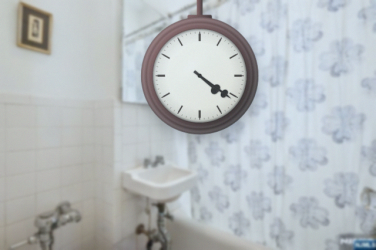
4:21
